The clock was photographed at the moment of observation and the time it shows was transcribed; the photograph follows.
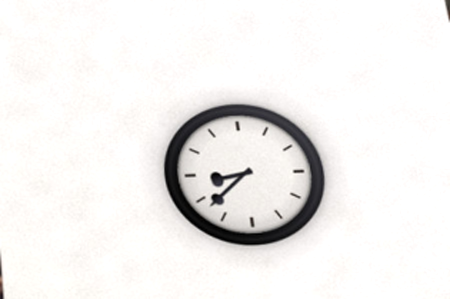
8:38
